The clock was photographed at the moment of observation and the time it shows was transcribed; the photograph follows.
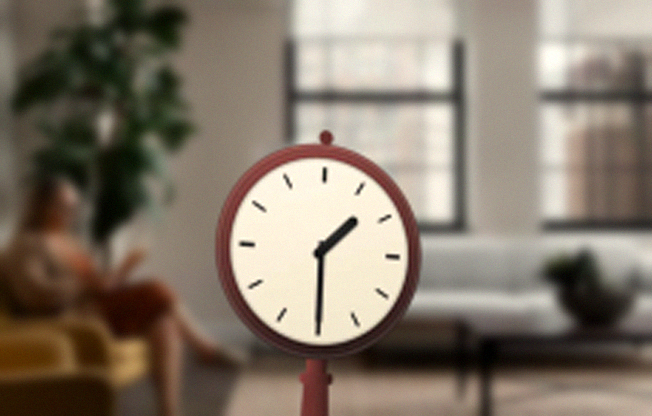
1:30
